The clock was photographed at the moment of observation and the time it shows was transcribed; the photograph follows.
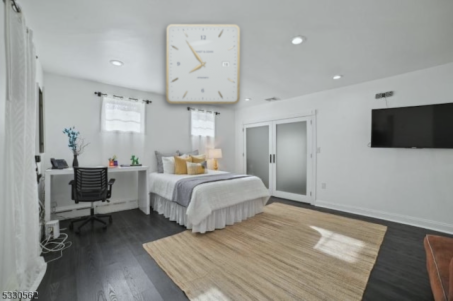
7:54
